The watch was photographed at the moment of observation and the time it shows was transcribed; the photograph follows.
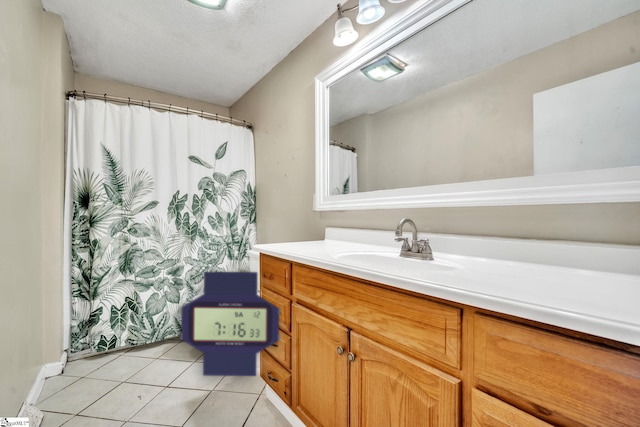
7:16
